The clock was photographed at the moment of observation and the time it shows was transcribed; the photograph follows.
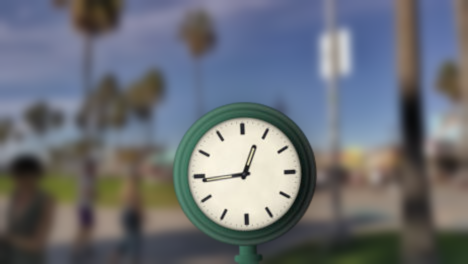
12:44
